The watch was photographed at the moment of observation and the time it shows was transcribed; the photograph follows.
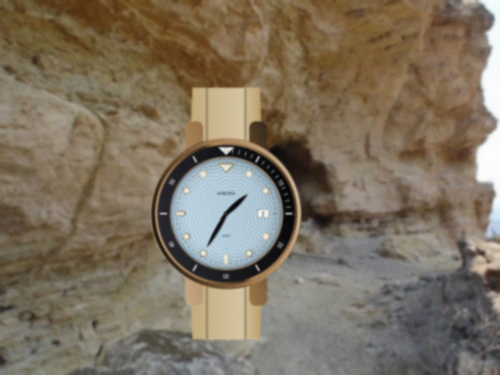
1:35
